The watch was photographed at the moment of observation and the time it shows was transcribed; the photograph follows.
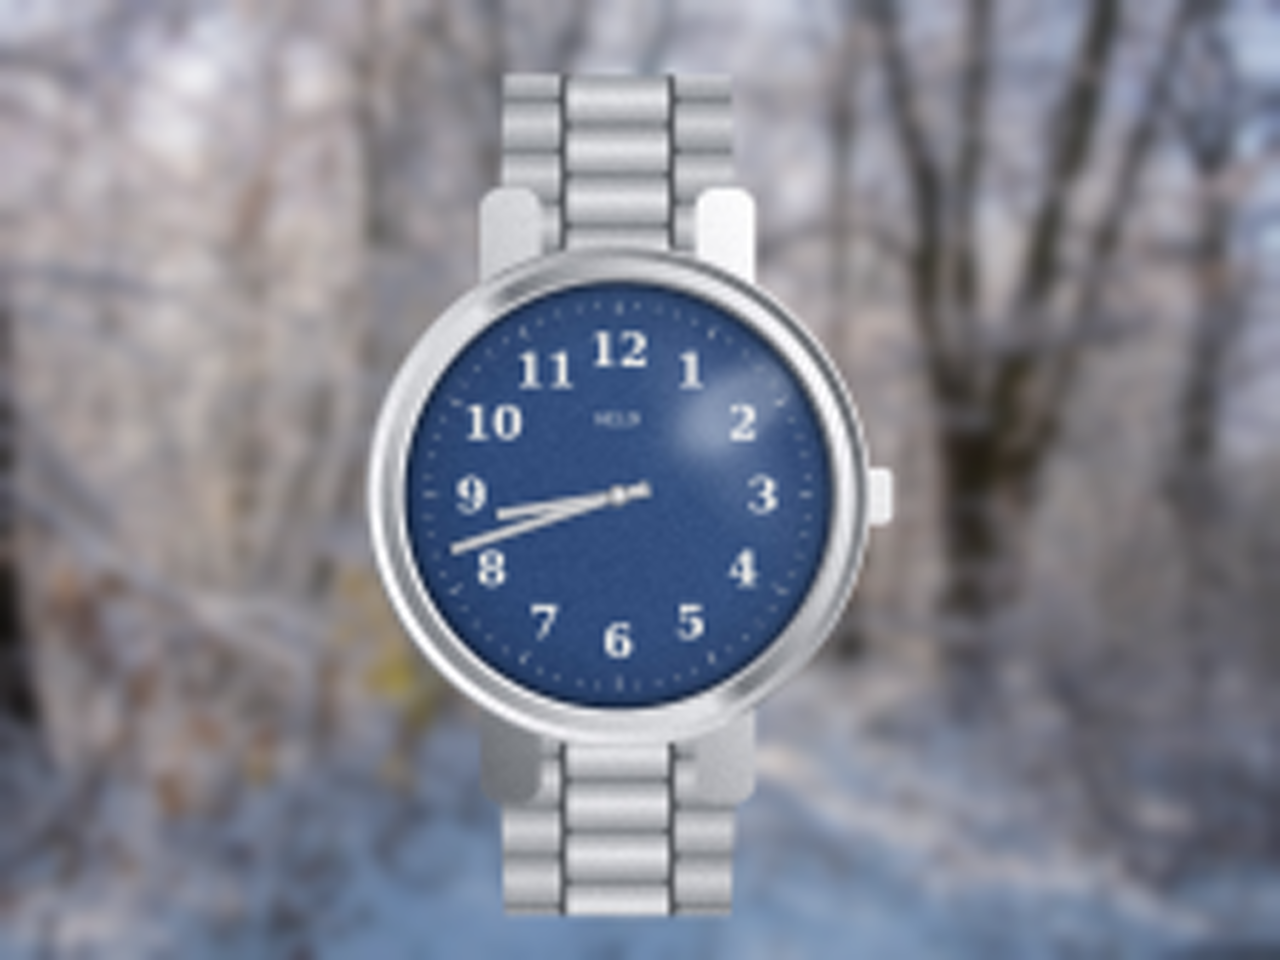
8:42
